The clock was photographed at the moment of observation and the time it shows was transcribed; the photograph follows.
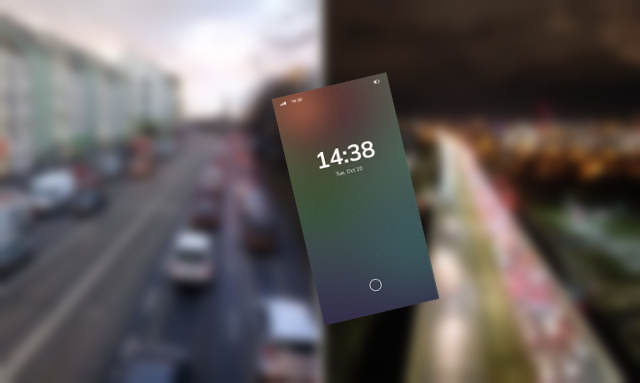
14:38
